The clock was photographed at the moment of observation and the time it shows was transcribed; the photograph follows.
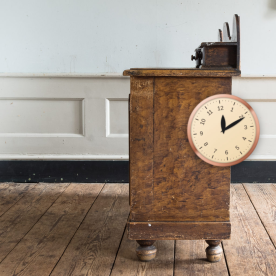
12:11
